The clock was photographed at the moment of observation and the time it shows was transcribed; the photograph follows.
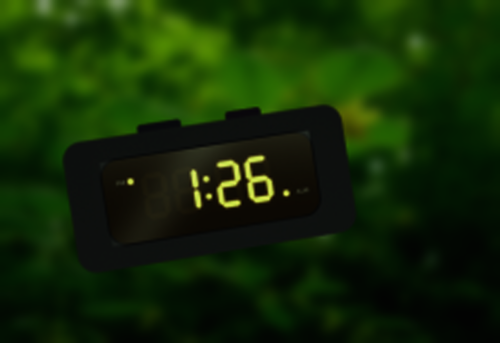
1:26
